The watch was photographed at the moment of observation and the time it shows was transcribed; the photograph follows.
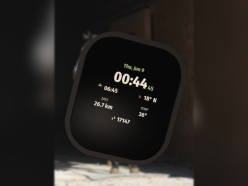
0:44
